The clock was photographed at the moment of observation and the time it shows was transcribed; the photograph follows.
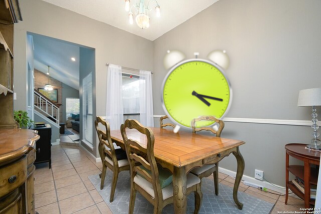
4:17
